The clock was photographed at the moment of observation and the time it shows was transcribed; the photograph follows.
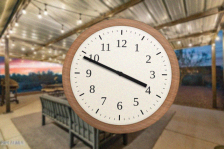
3:49
